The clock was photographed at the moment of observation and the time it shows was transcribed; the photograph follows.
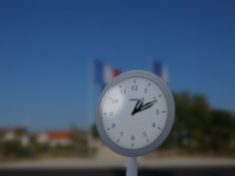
1:11
